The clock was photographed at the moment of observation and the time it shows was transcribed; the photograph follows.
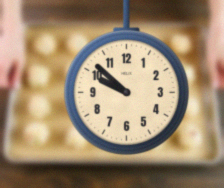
9:52
